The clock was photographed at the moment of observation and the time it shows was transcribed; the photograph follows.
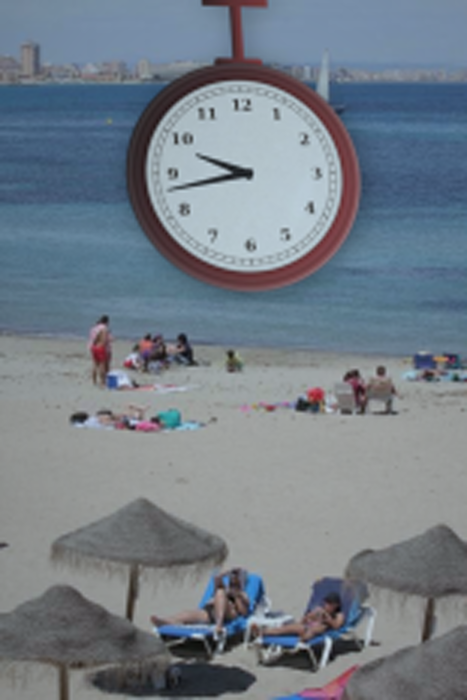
9:43
